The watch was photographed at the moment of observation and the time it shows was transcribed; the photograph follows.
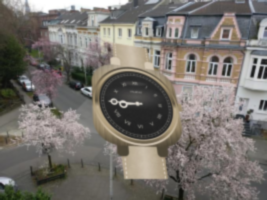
8:45
